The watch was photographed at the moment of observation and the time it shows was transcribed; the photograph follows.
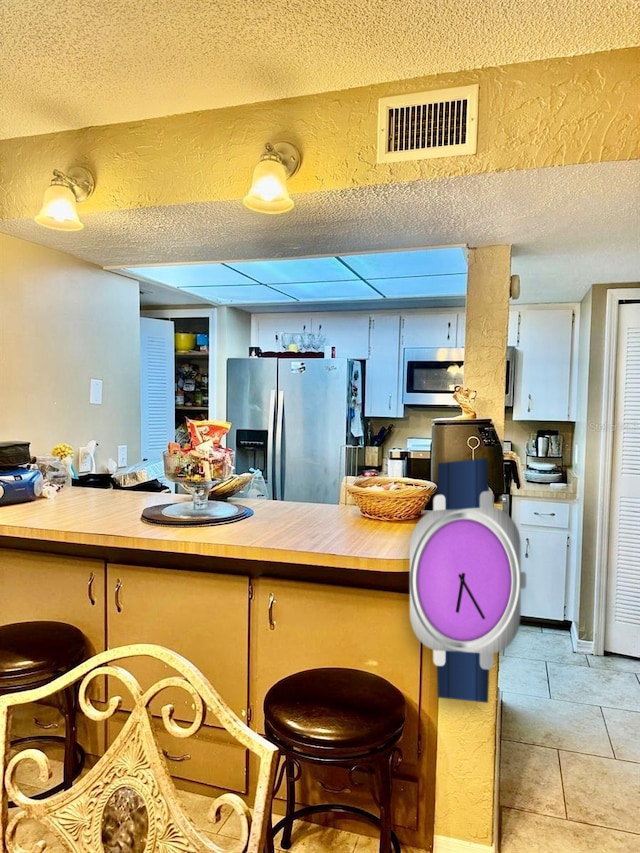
6:24
